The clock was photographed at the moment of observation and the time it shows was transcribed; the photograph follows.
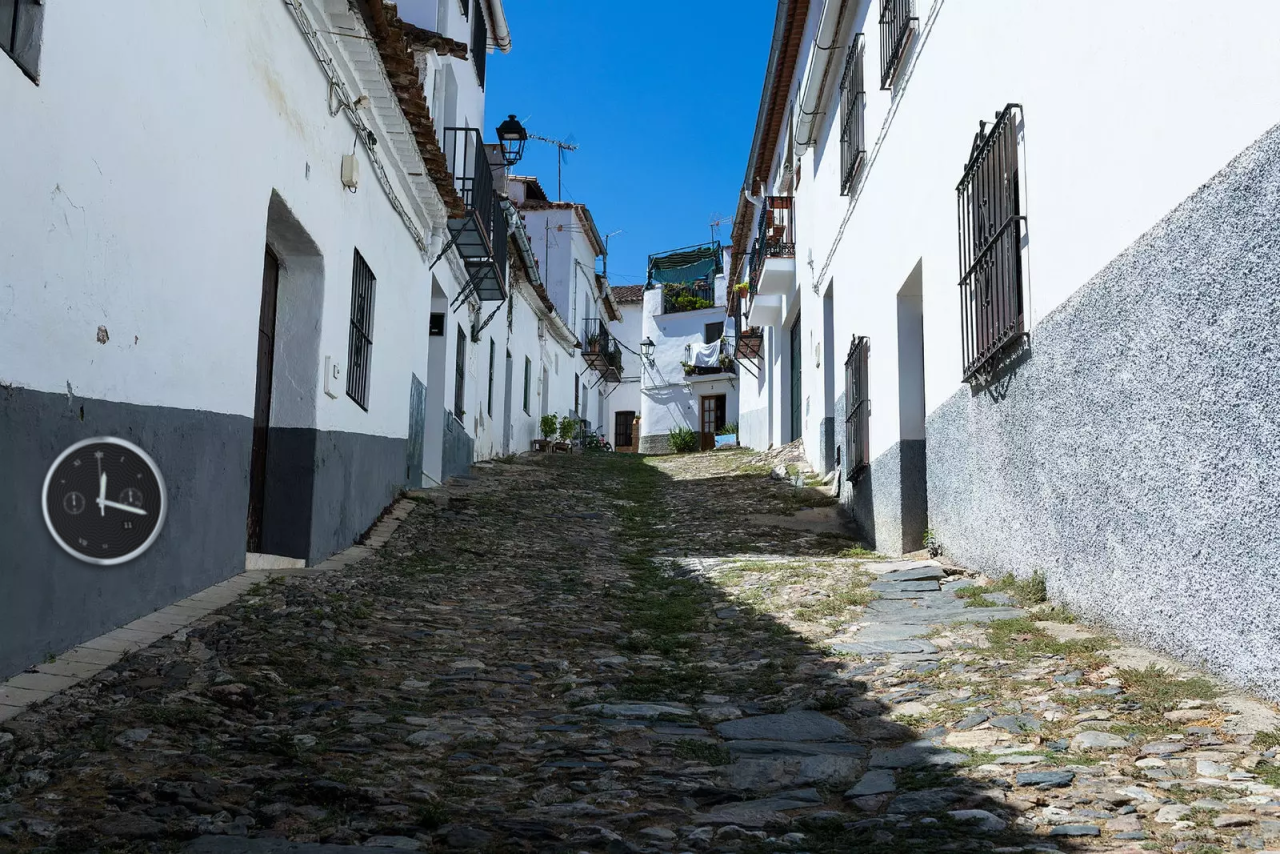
12:18
